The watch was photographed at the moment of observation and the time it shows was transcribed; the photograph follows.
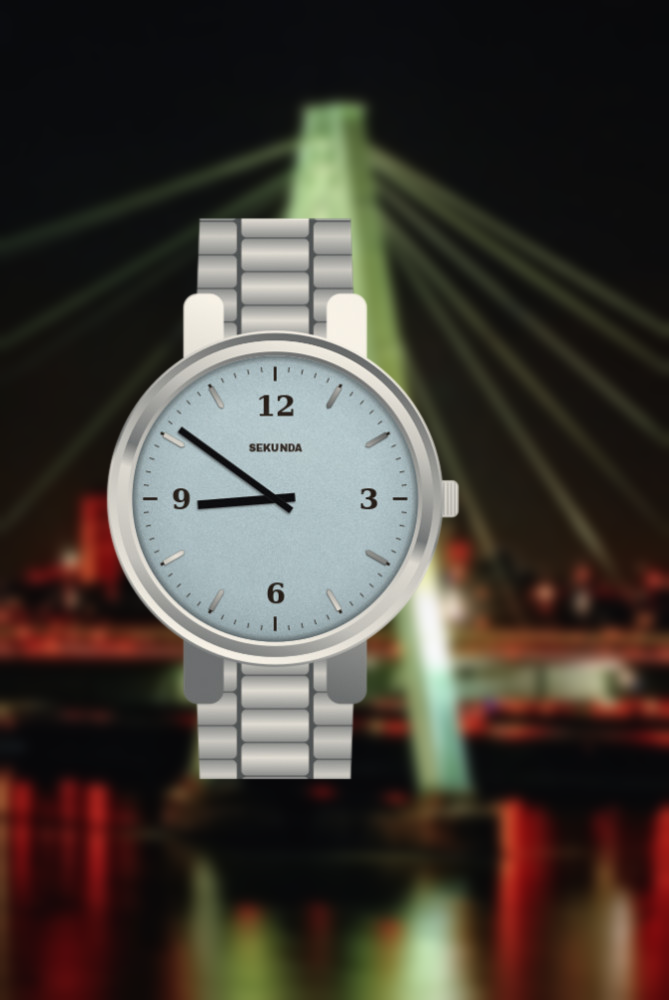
8:51
